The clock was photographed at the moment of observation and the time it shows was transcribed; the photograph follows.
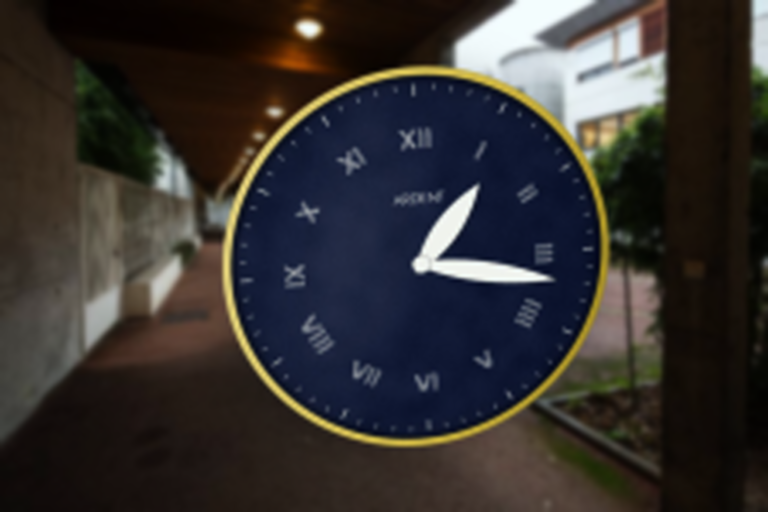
1:17
